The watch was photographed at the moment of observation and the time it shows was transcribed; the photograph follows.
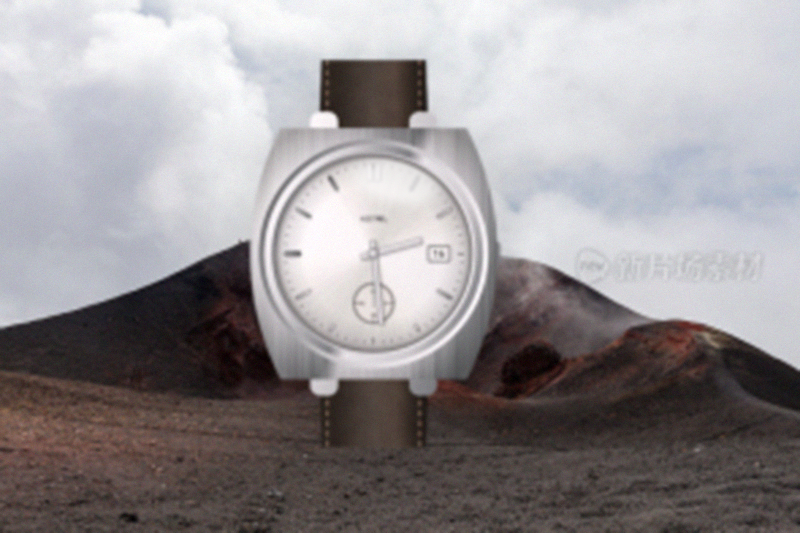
2:29
